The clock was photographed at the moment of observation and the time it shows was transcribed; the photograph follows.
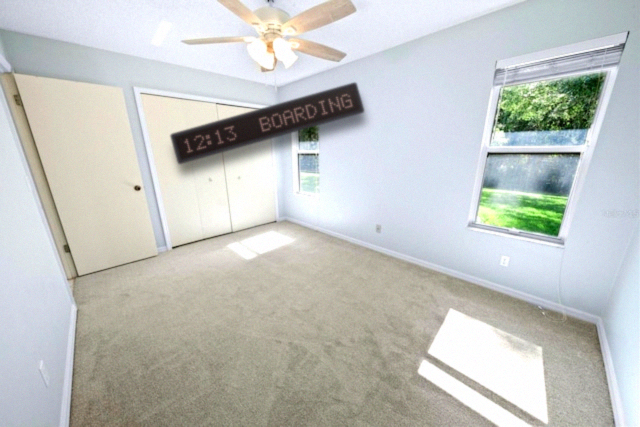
12:13
